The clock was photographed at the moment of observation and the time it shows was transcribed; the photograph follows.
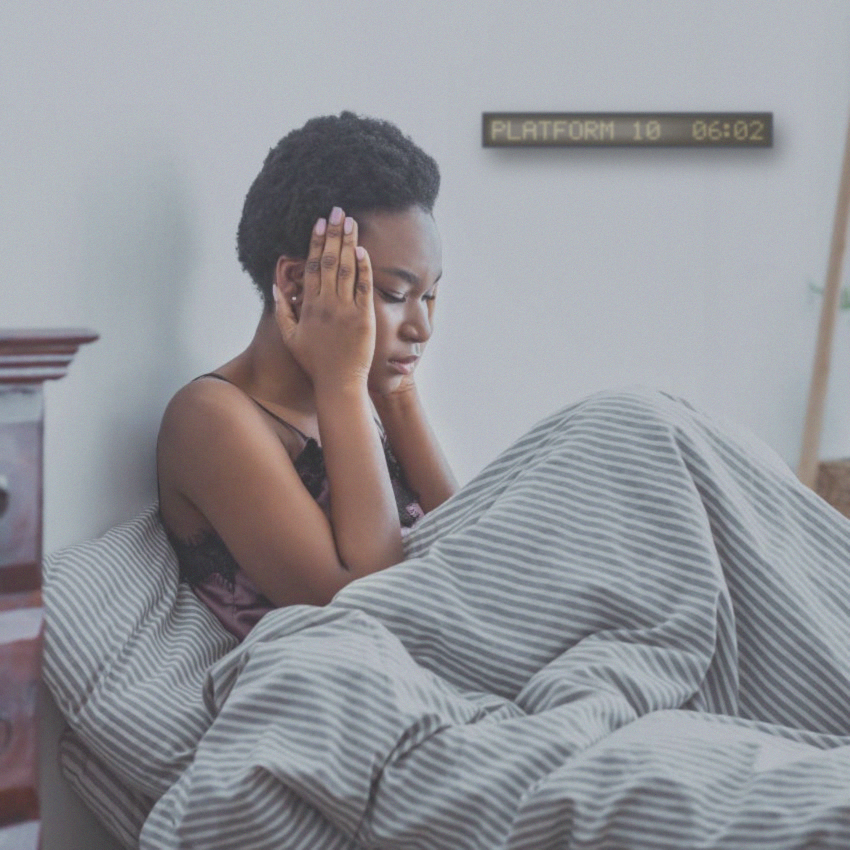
6:02
